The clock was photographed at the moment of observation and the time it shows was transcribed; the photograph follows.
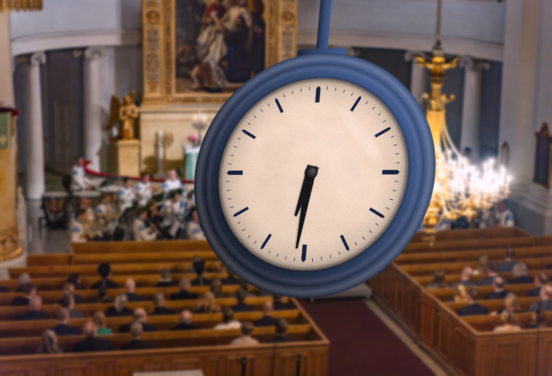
6:31
